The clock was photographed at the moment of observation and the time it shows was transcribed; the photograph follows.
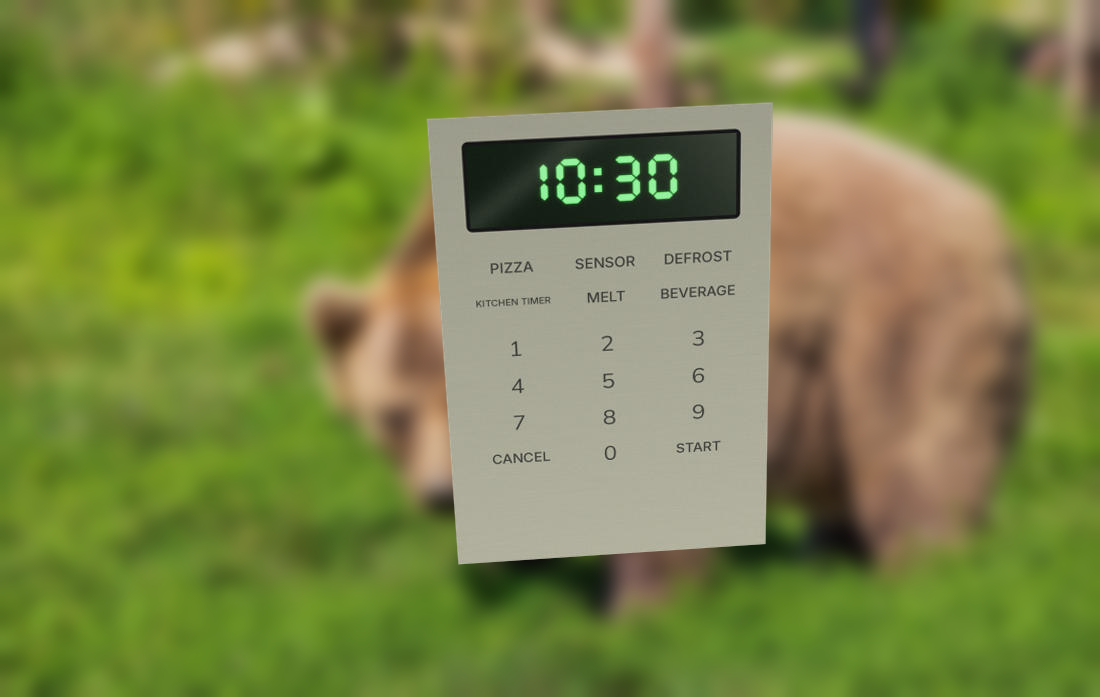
10:30
